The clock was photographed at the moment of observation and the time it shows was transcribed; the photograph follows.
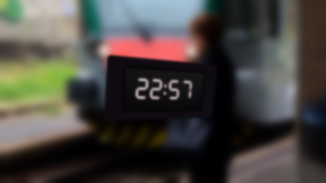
22:57
